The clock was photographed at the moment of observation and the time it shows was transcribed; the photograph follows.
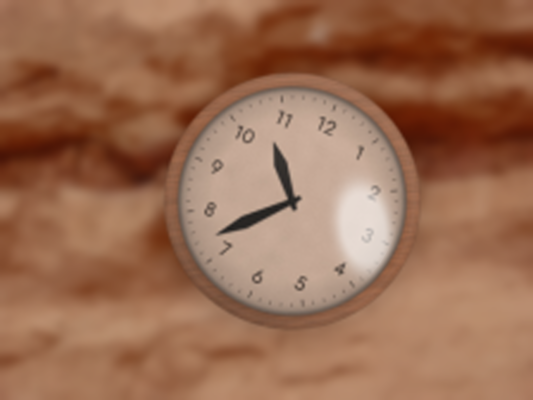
10:37
